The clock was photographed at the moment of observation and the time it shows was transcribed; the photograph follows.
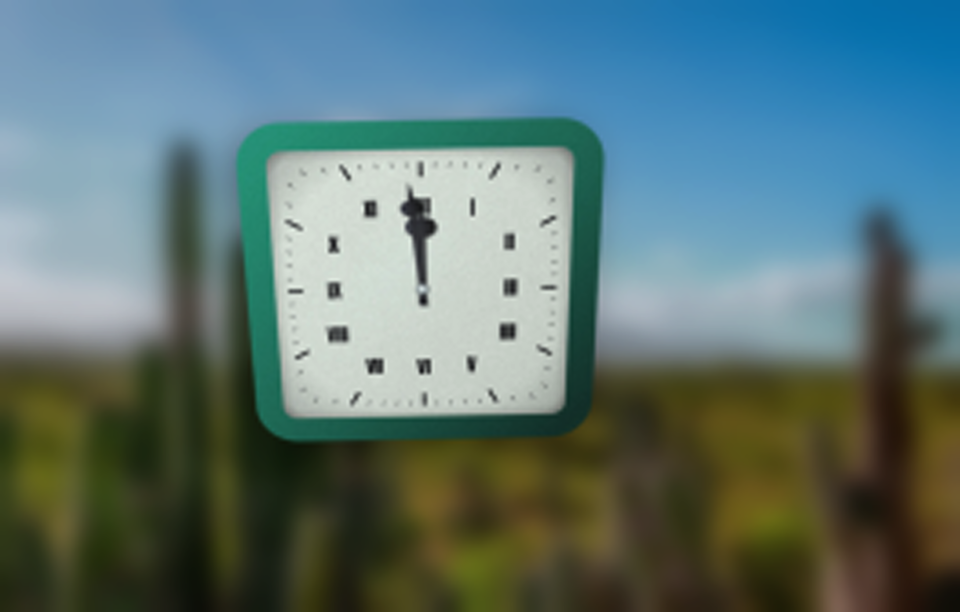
11:59
